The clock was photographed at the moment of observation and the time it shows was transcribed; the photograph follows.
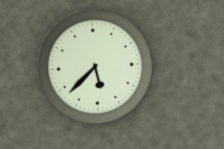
5:38
